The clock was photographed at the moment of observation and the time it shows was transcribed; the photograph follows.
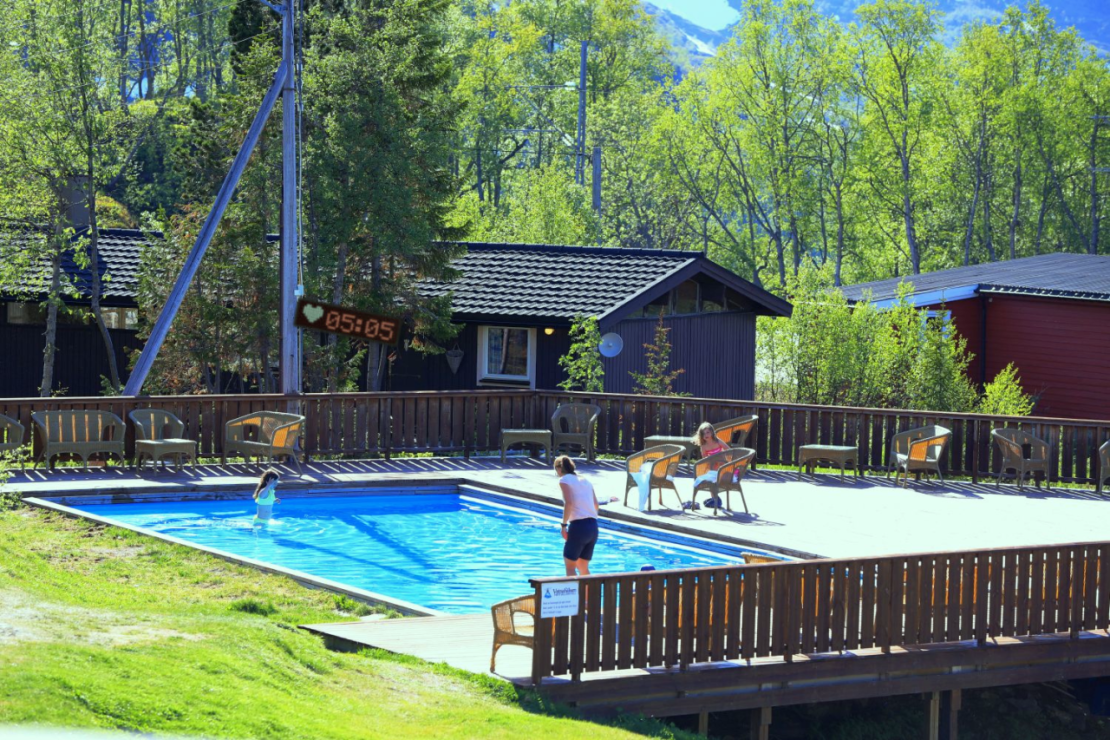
5:05
